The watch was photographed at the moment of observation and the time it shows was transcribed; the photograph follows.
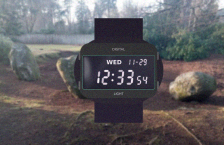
12:33:54
